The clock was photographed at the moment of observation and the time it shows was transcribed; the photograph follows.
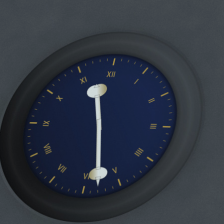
11:28
